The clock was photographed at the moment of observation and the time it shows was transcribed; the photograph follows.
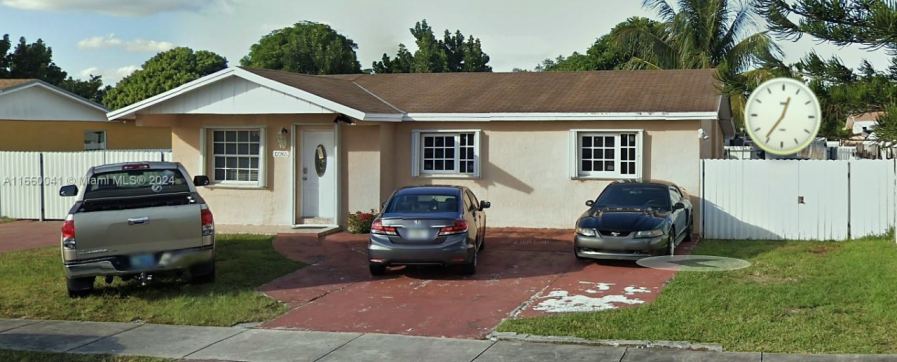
12:36
